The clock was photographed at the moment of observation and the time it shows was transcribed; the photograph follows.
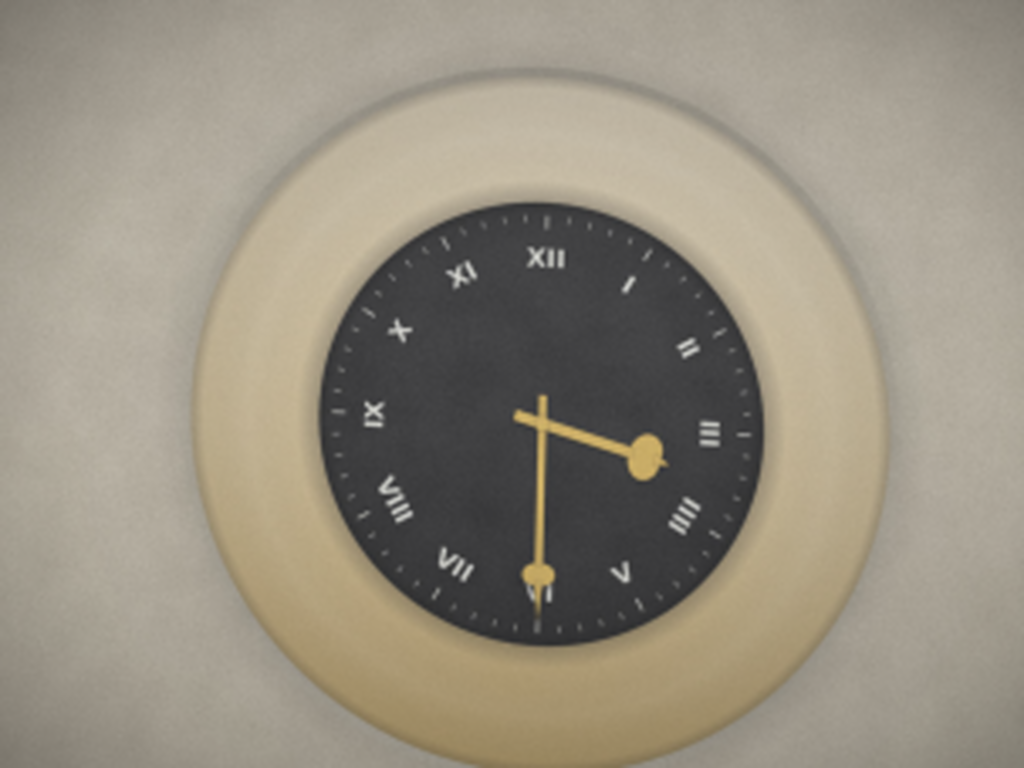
3:30
